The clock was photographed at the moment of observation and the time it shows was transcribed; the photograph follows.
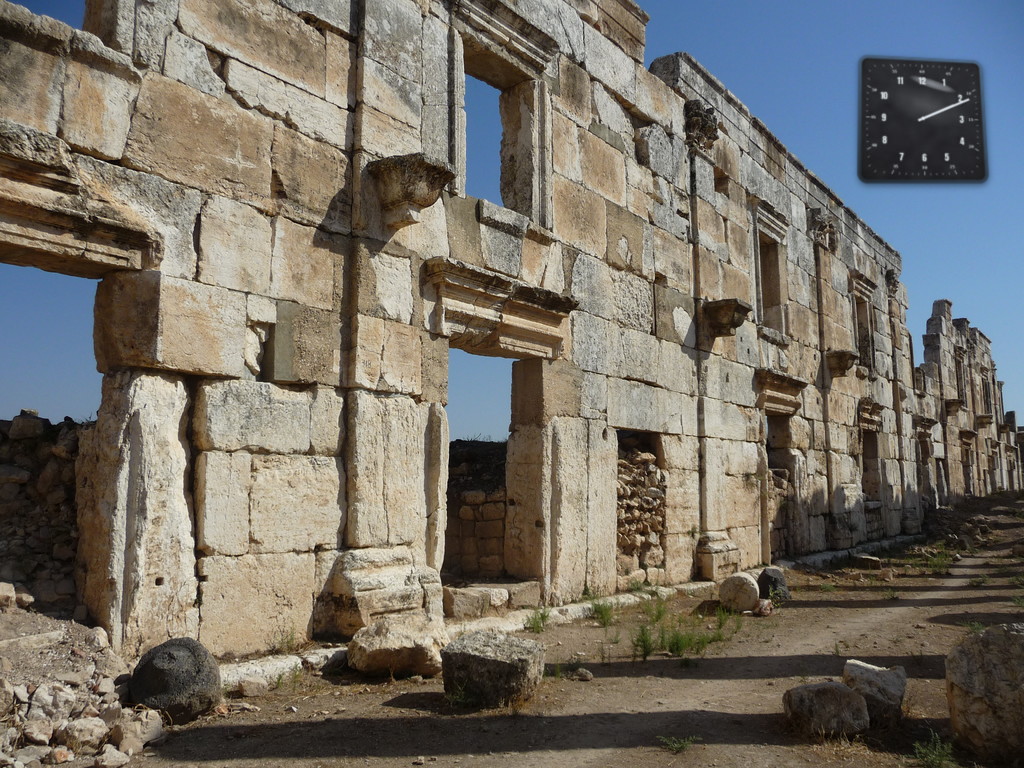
2:11
